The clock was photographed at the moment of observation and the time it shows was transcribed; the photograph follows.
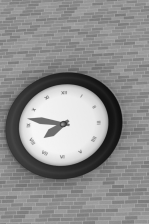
7:47
